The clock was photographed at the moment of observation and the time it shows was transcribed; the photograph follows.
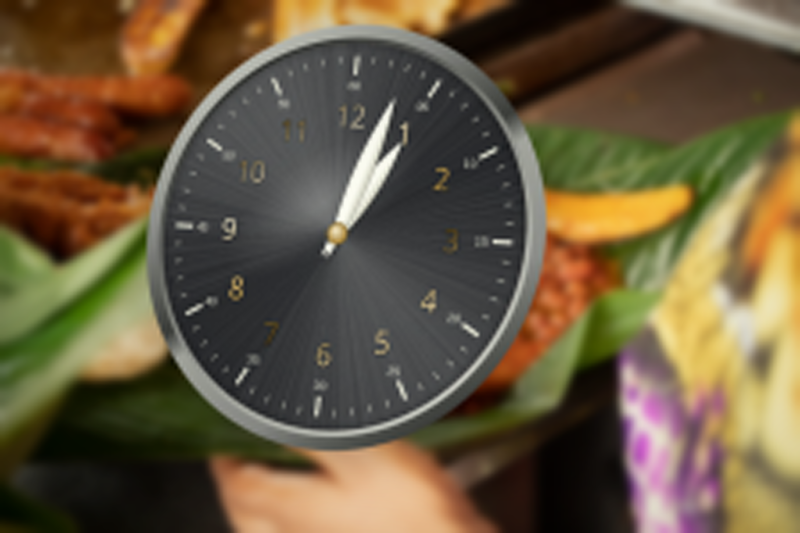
1:03
